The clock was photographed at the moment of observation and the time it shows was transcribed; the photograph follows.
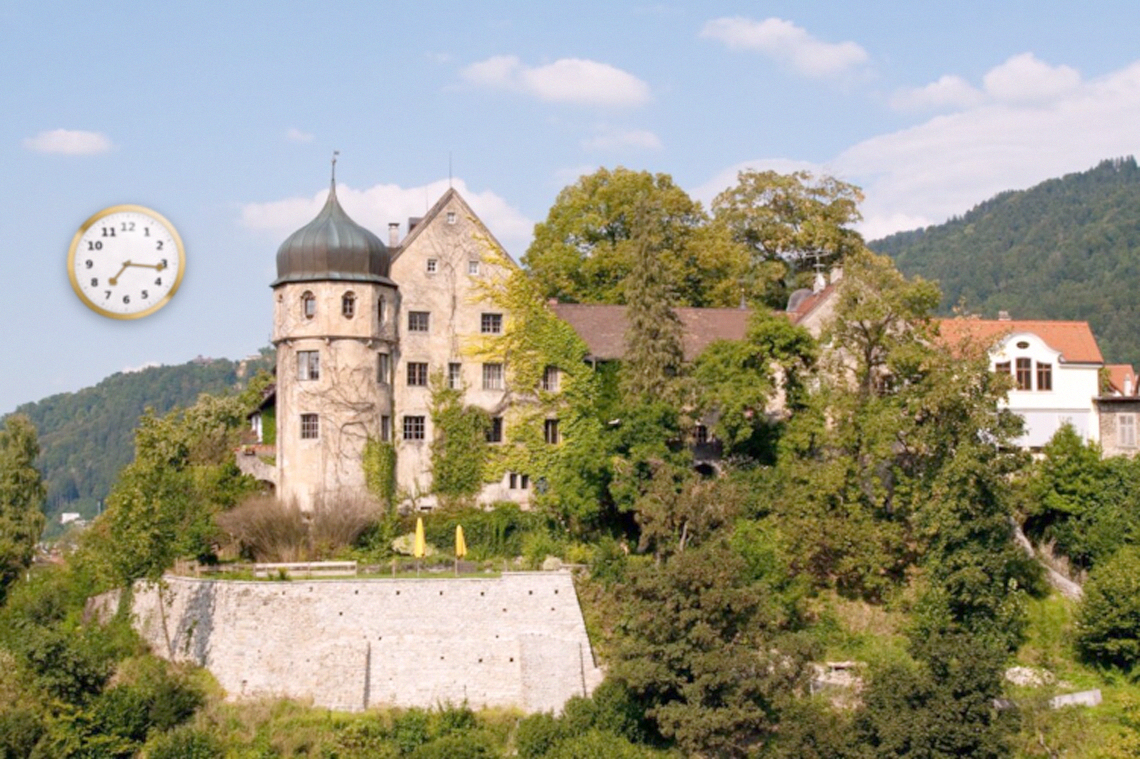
7:16
